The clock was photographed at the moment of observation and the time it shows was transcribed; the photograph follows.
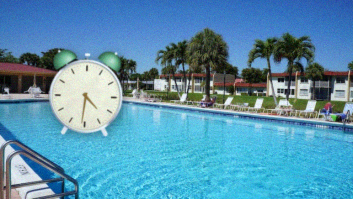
4:31
